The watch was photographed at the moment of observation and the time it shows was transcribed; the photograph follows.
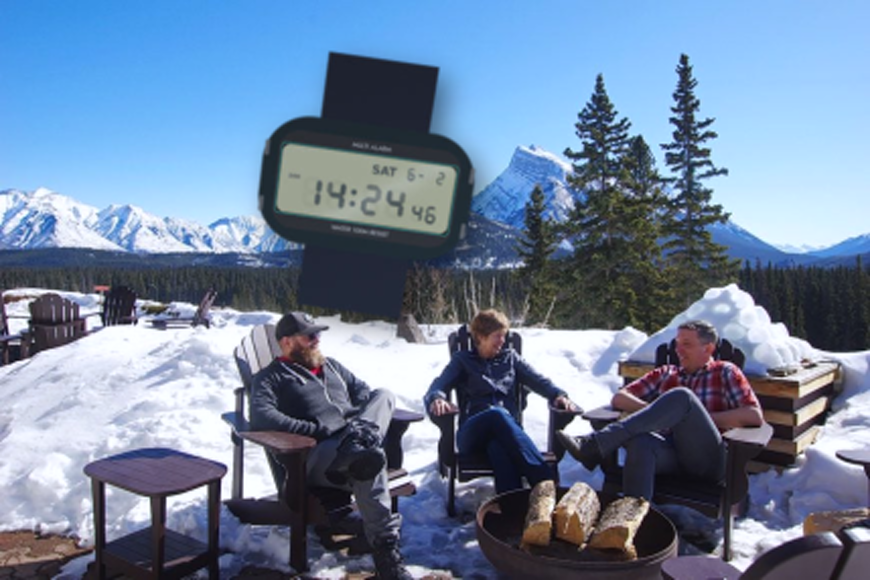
14:24:46
